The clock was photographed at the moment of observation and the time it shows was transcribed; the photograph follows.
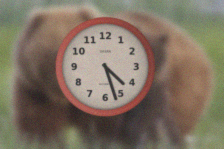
4:27
